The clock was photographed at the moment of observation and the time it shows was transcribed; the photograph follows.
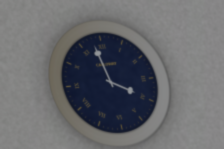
3:58
